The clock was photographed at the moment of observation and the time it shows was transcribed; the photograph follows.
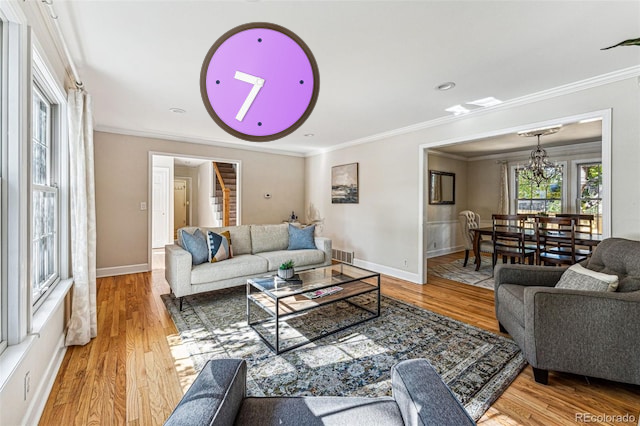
9:35
